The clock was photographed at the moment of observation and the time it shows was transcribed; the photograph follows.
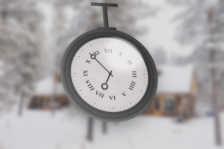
6:53
